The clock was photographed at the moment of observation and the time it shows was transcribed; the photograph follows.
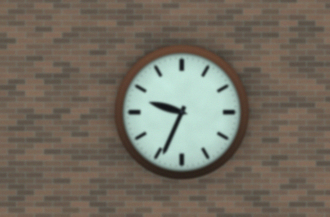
9:34
